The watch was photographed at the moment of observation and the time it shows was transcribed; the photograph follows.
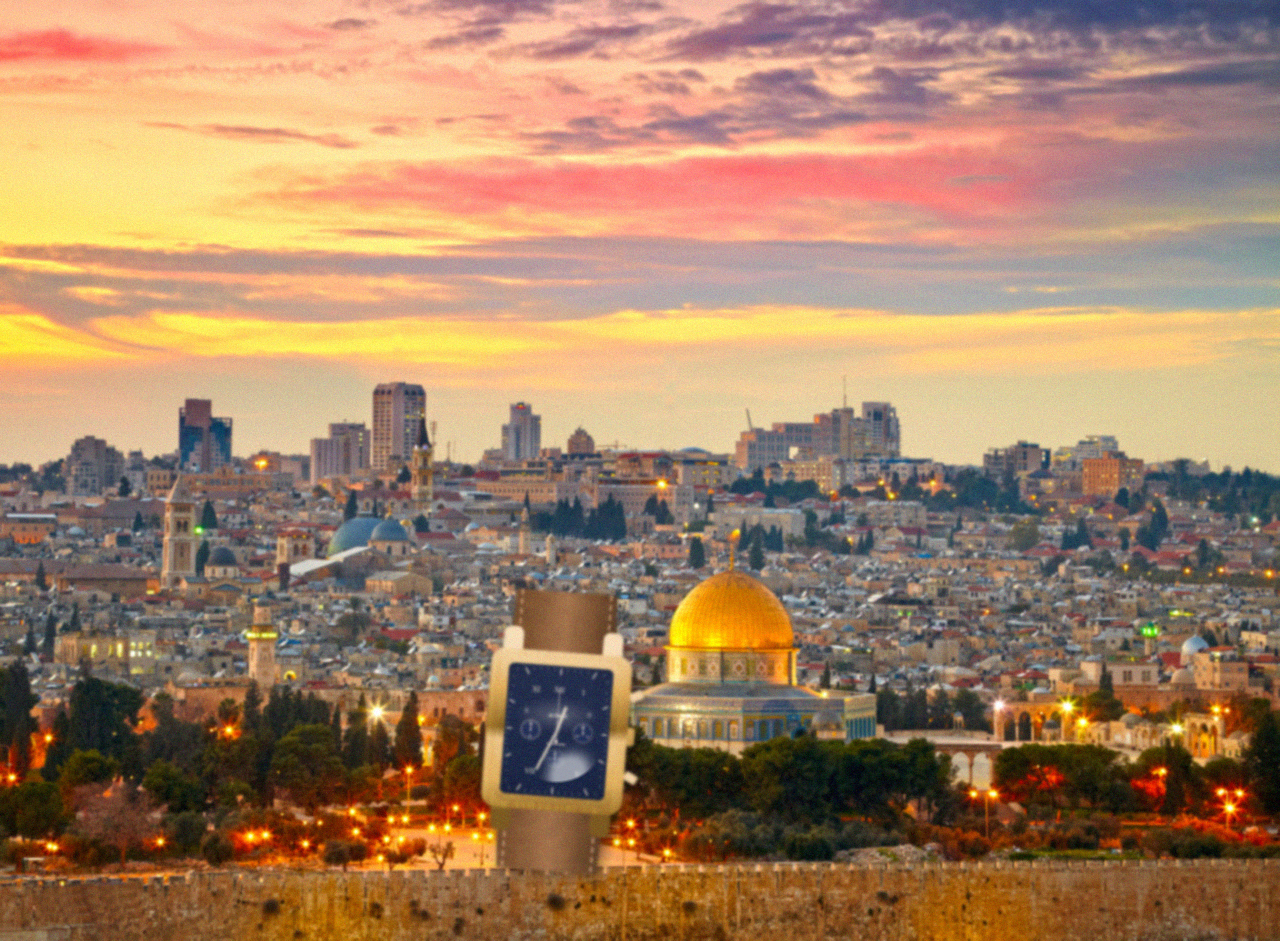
12:34
